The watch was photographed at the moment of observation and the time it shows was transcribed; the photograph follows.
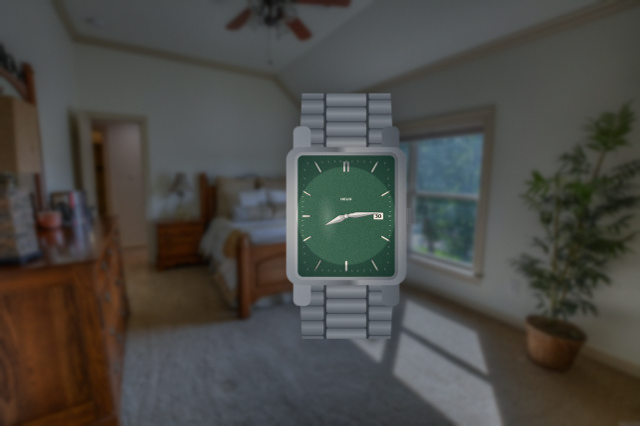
8:14
